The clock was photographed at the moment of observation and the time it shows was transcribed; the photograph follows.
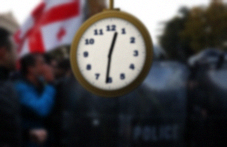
12:31
